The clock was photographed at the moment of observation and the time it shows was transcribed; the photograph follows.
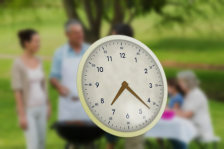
7:22
